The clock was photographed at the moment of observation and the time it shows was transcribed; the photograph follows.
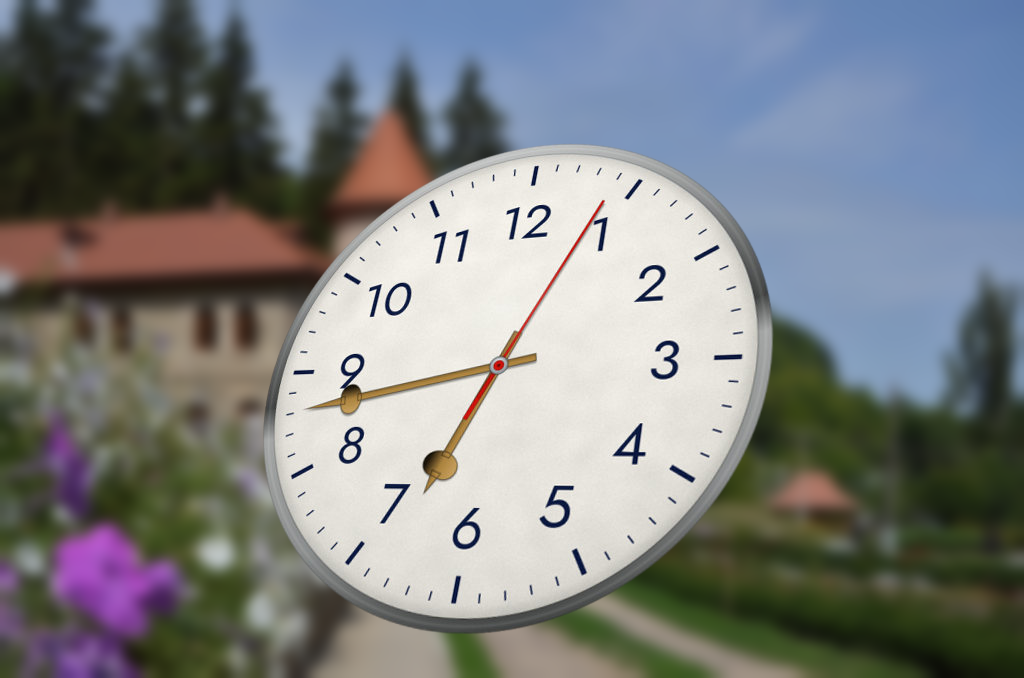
6:43:04
